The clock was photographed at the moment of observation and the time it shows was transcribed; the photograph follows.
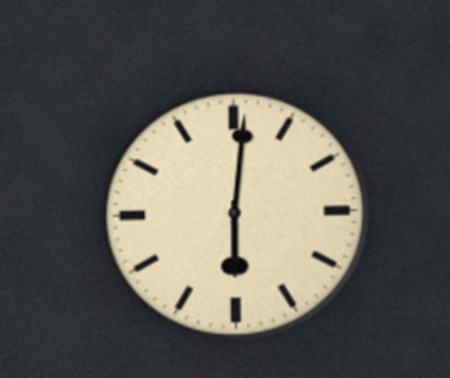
6:01
